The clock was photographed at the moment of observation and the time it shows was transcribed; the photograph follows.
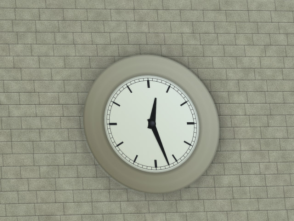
12:27
